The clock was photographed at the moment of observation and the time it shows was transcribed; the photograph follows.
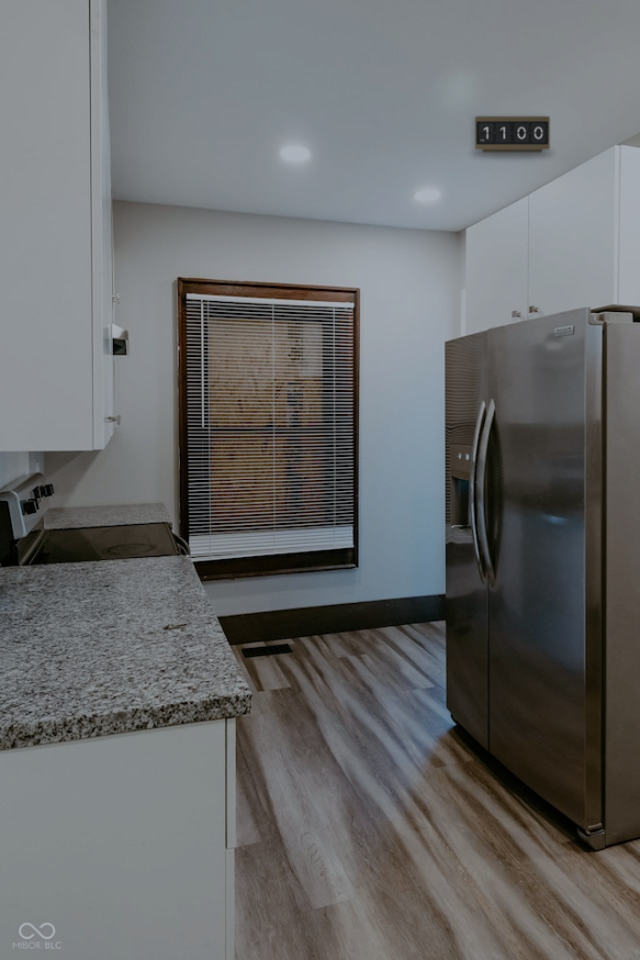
11:00
